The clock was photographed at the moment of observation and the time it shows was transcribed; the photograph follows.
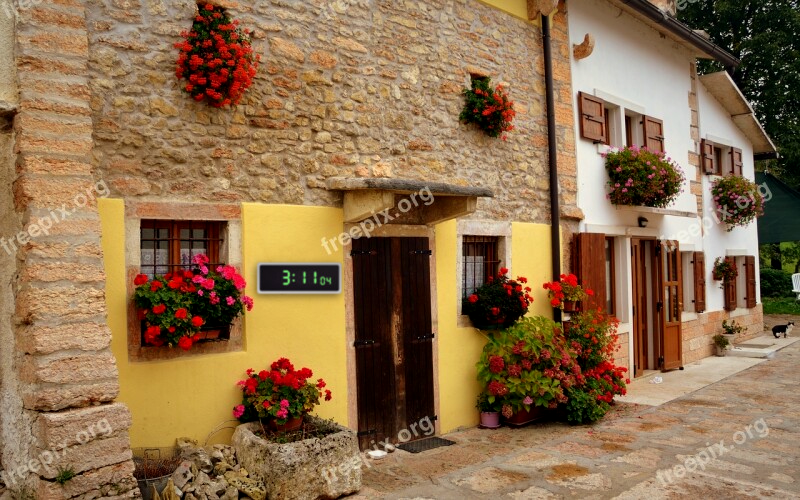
3:11
